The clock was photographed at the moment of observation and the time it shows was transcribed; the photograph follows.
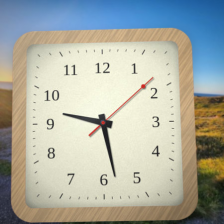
9:28:08
